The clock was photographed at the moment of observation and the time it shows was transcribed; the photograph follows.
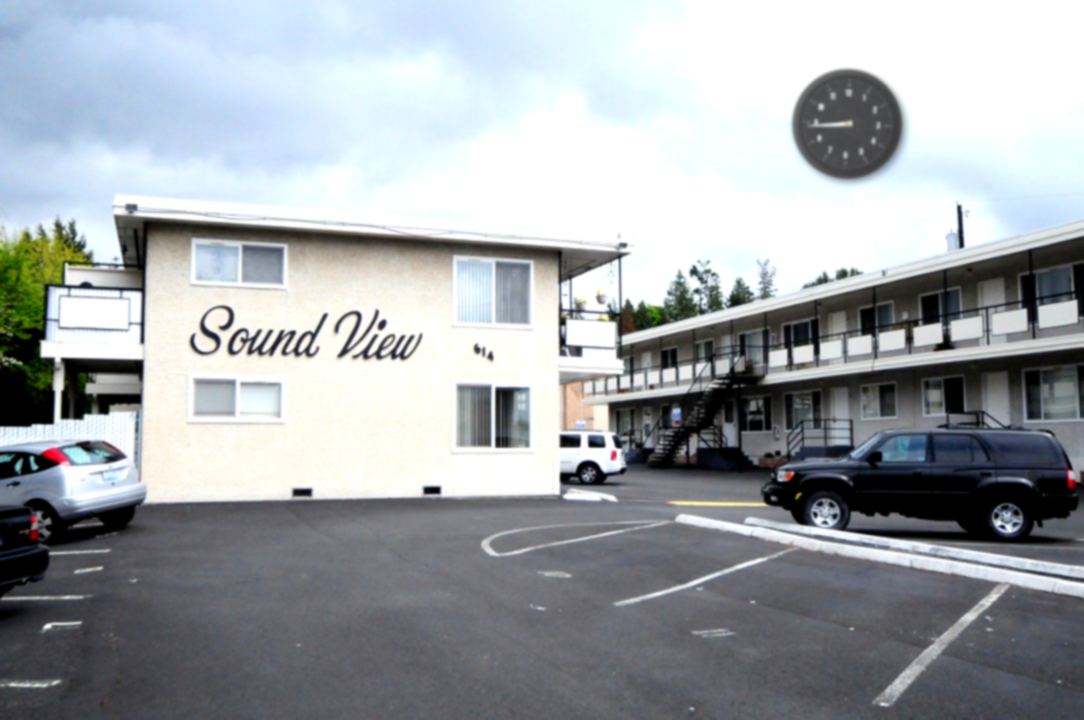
8:44
